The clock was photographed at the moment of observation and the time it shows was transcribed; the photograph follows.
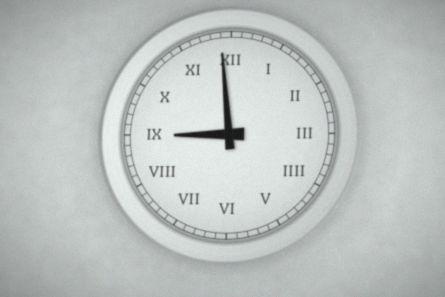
8:59
